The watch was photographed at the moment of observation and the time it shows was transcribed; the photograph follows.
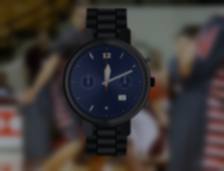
12:11
